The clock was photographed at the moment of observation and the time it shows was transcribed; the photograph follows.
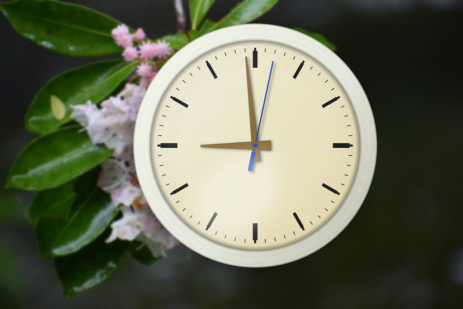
8:59:02
